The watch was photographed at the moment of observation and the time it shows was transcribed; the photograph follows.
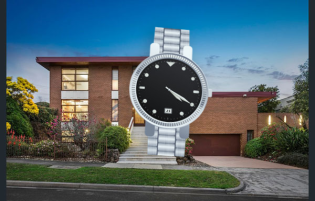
4:20
